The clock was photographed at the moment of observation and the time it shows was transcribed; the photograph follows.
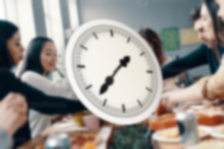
1:37
